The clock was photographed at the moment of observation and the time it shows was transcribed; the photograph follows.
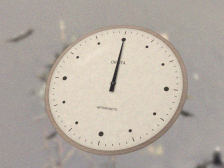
12:00
